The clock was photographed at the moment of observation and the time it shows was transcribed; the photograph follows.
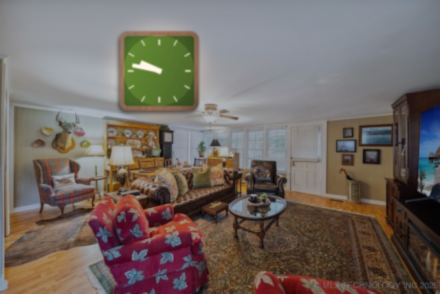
9:47
